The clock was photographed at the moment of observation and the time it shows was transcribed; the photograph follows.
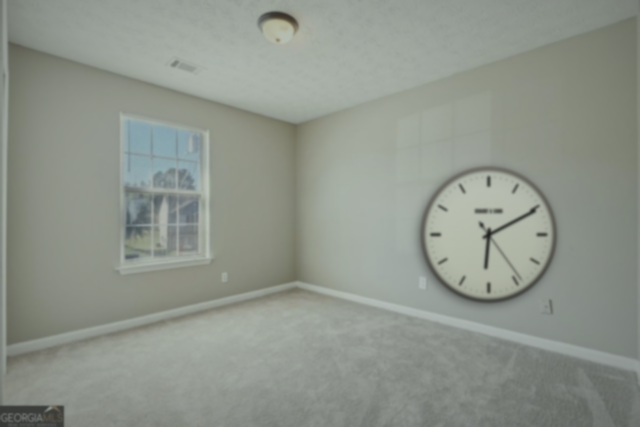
6:10:24
